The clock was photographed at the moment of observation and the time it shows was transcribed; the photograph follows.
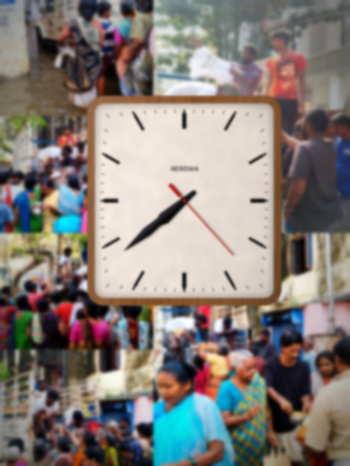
7:38:23
